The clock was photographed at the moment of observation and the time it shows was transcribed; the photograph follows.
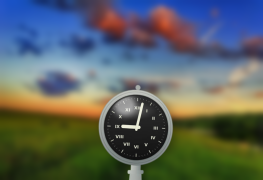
9:02
